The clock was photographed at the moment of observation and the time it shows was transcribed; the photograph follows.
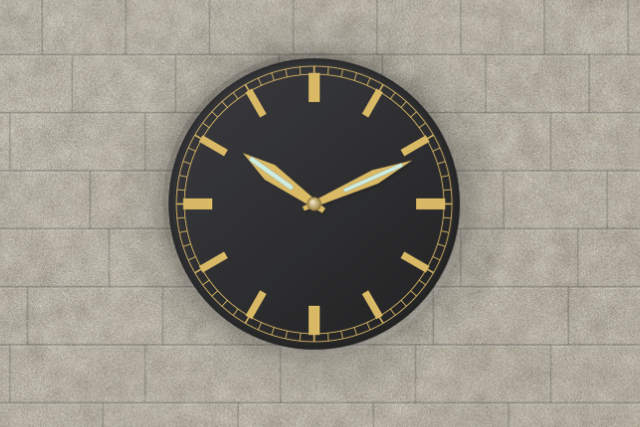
10:11
